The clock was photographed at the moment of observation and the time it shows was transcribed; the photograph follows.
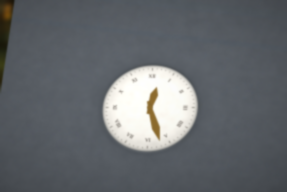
12:27
